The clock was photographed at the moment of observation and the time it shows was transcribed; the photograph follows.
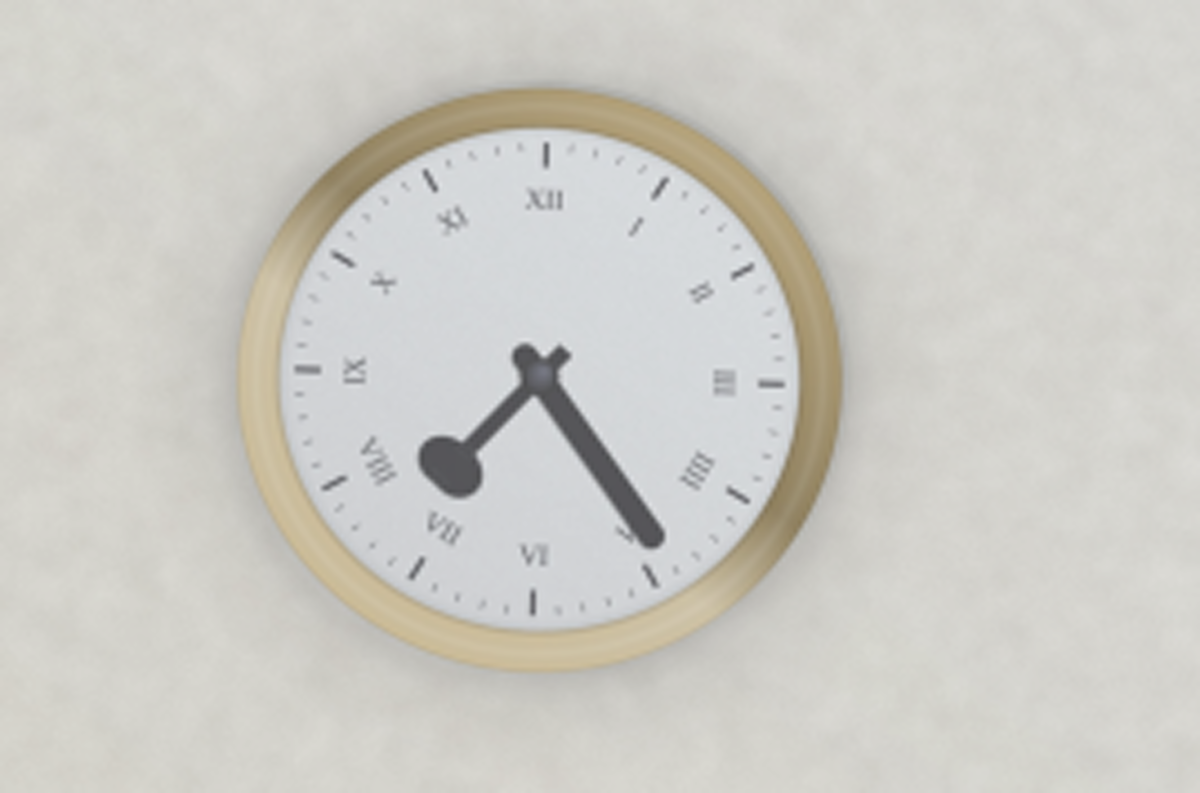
7:24
